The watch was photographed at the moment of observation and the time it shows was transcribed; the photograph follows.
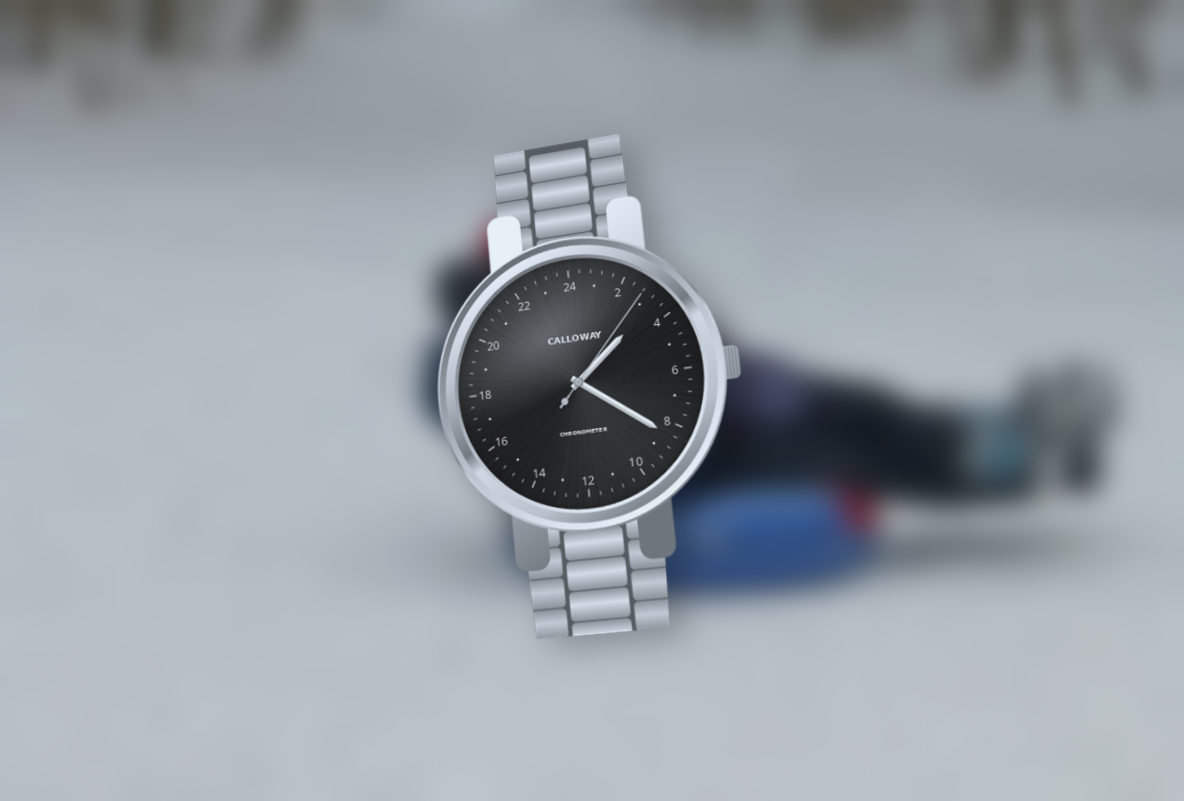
3:21:07
